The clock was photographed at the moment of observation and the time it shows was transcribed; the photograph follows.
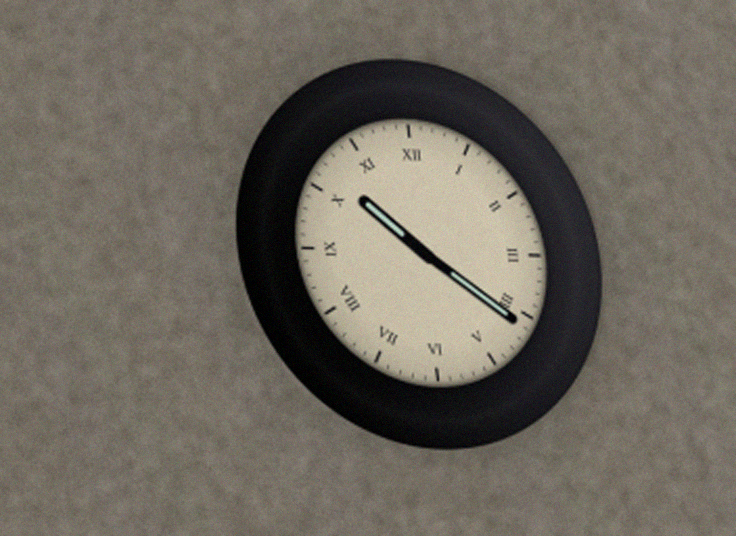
10:21
